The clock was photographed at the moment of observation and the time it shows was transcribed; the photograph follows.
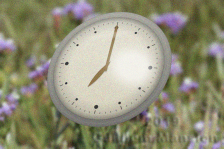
7:00
